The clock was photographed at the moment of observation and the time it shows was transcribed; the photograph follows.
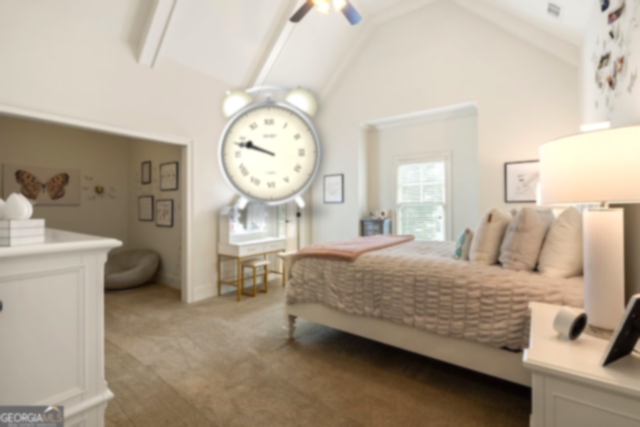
9:48
